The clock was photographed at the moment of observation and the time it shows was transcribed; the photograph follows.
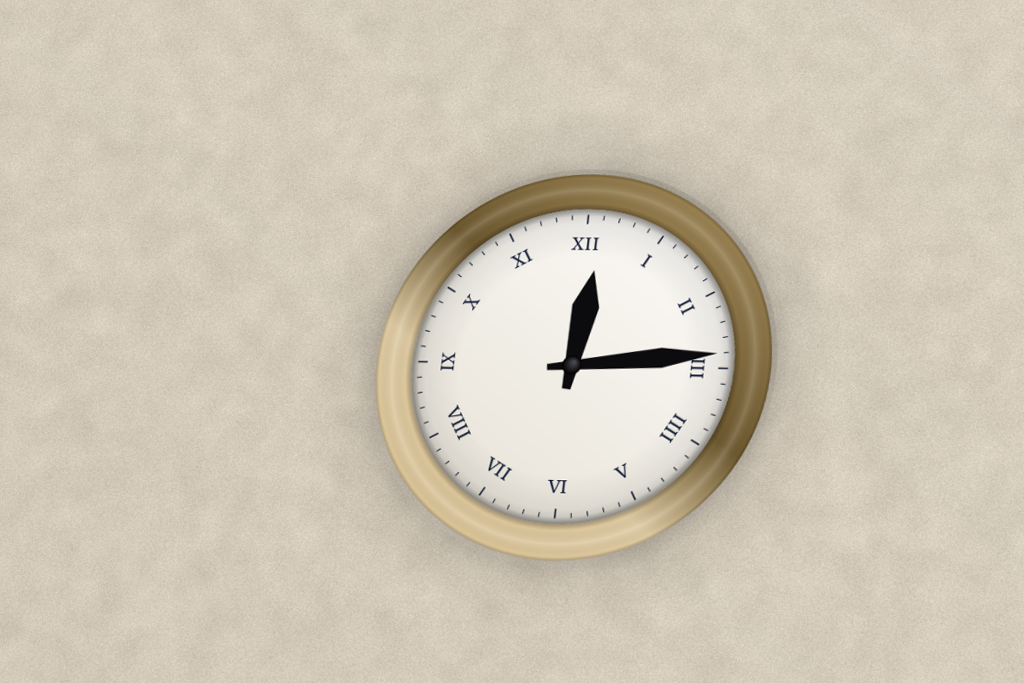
12:14
